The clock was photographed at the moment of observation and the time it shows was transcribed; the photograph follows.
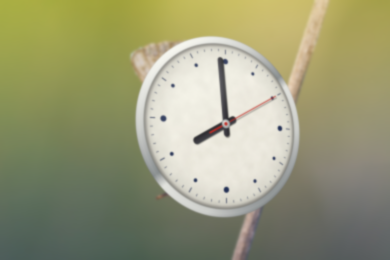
7:59:10
